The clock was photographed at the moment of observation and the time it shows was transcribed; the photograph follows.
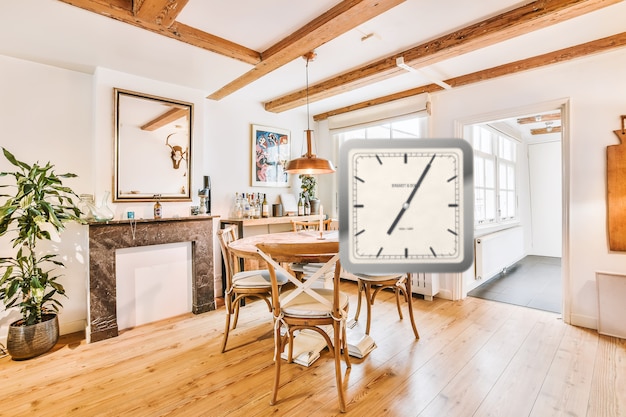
7:05
